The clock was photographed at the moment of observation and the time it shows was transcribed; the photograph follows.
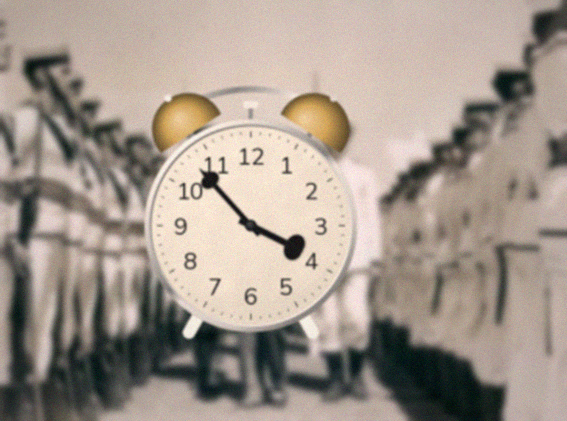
3:53
